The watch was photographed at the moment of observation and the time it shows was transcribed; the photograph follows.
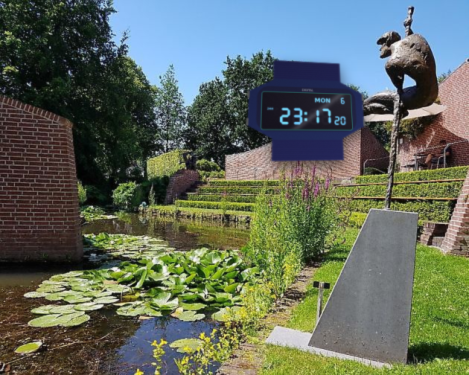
23:17
